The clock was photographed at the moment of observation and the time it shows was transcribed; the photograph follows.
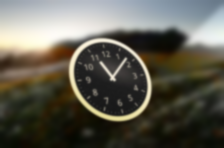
11:08
